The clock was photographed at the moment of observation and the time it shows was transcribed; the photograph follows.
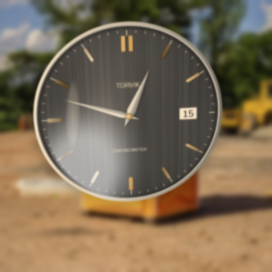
12:48
